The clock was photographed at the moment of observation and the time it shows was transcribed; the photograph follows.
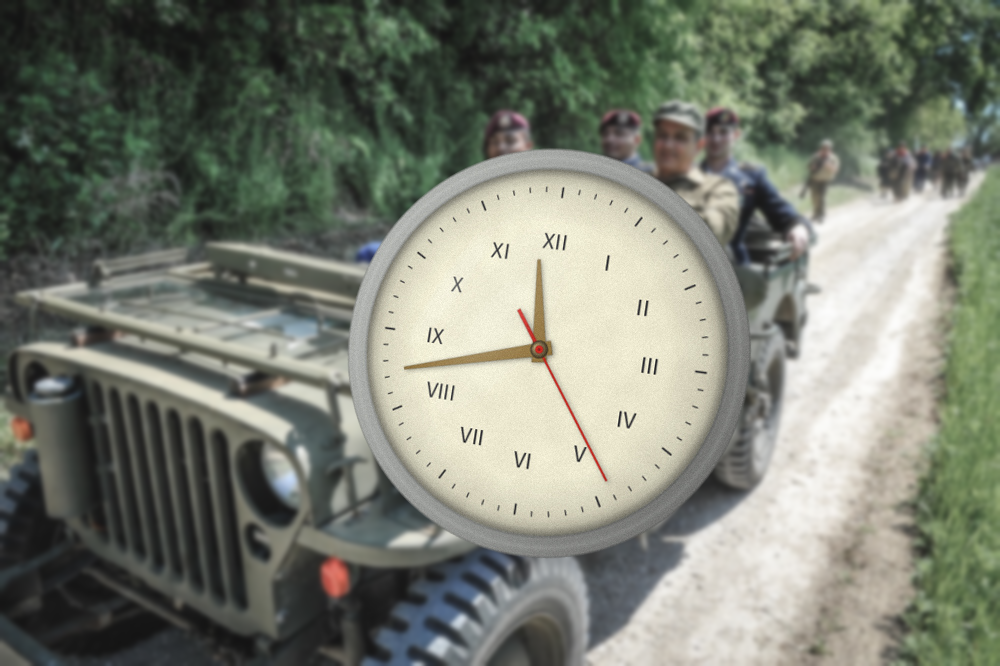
11:42:24
